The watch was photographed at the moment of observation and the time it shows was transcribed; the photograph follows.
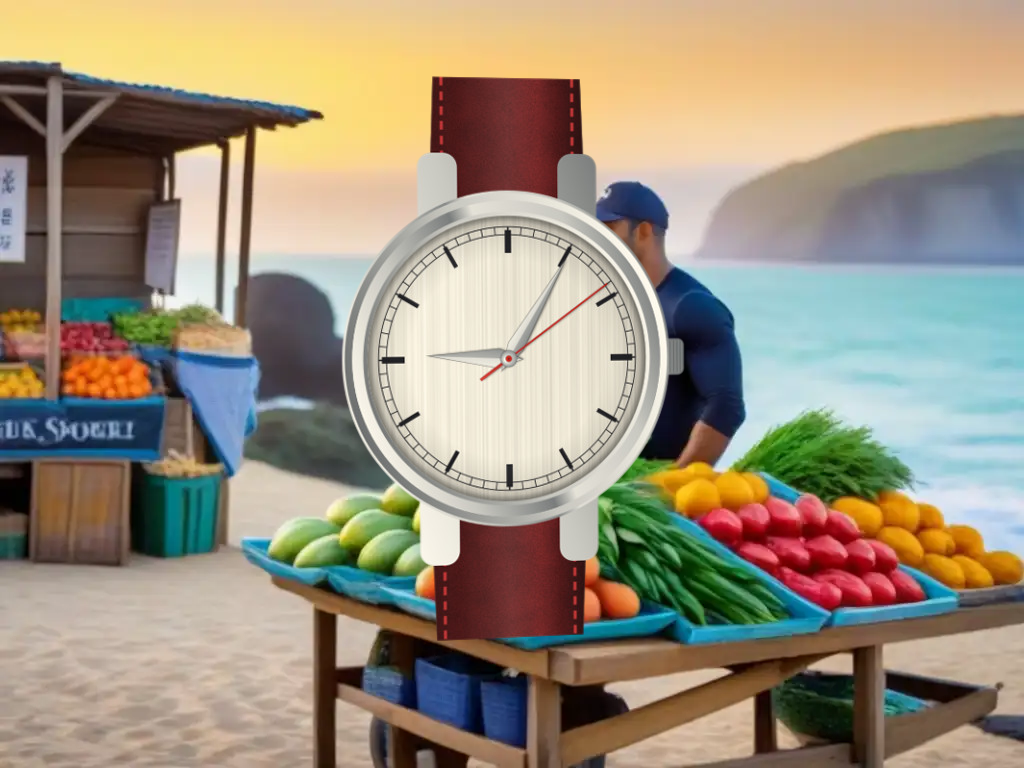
9:05:09
